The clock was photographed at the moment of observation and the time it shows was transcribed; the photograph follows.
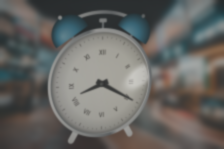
8:20
